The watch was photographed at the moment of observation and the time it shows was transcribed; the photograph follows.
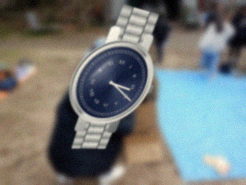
3:20
